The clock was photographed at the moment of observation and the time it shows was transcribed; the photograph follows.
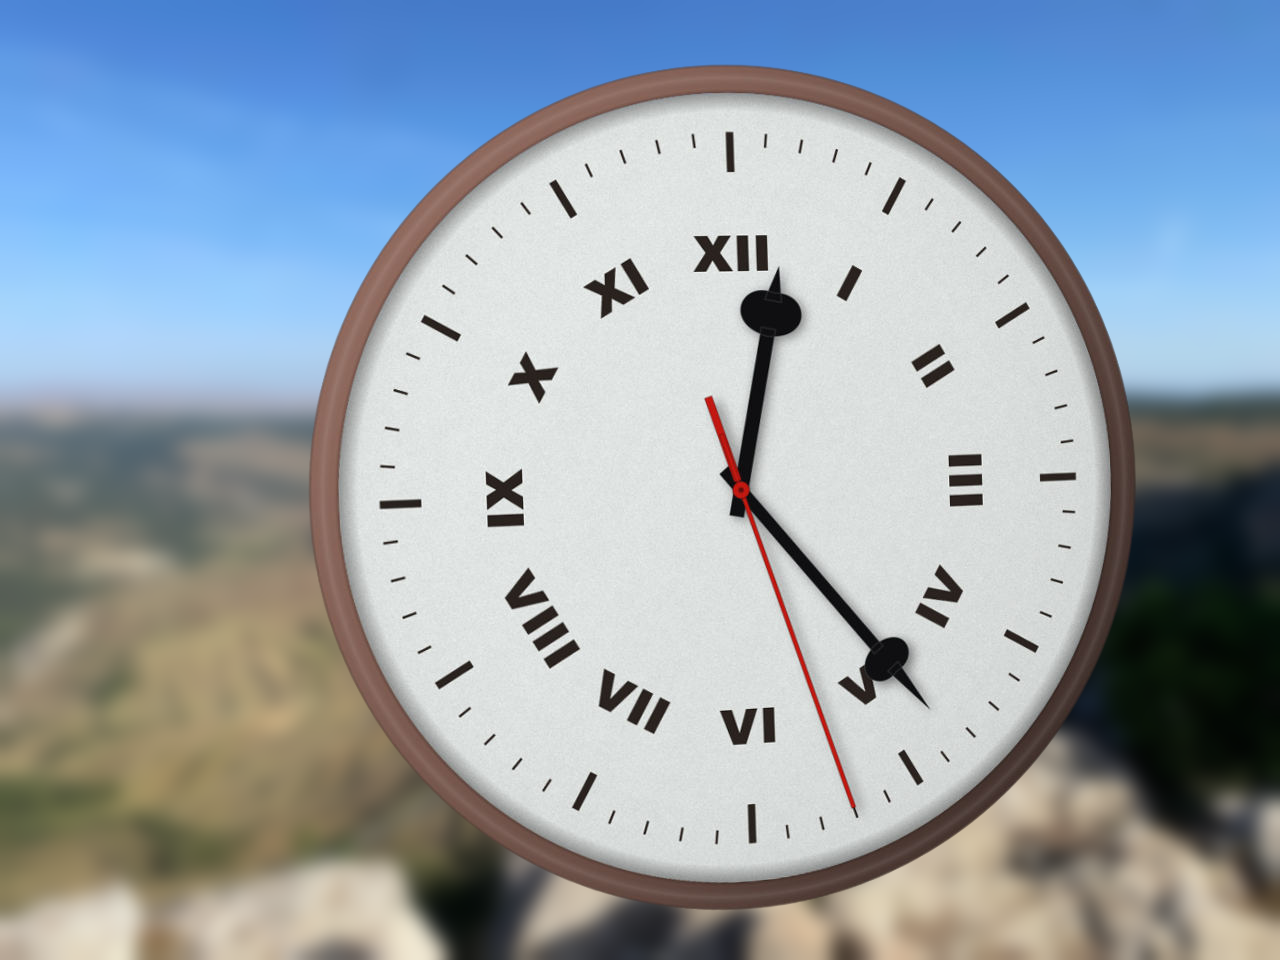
12:23:27
